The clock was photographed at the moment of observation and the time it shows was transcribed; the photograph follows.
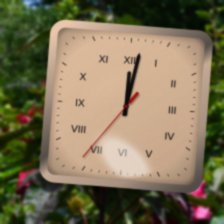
12:01:36
